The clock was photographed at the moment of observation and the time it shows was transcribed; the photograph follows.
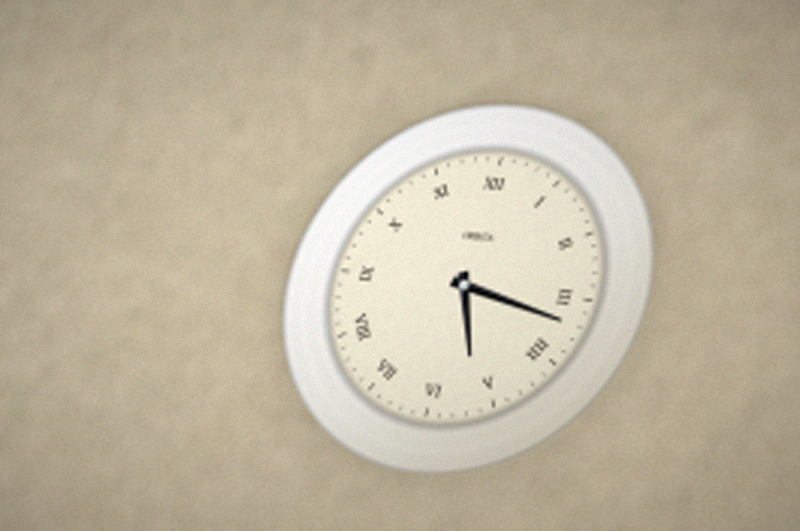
5:17
